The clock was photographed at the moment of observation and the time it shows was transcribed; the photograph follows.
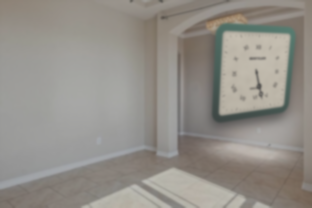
5:27
